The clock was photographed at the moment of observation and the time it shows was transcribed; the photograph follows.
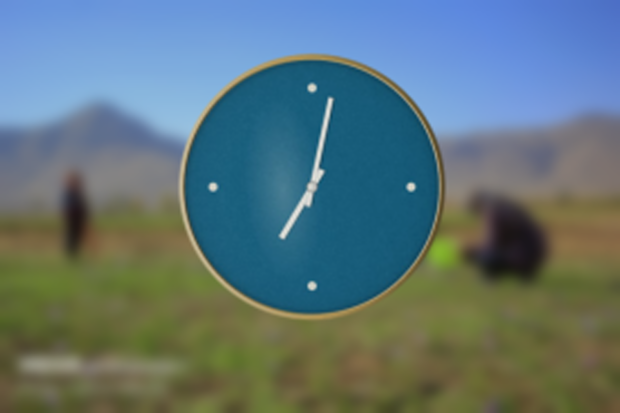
7:02
